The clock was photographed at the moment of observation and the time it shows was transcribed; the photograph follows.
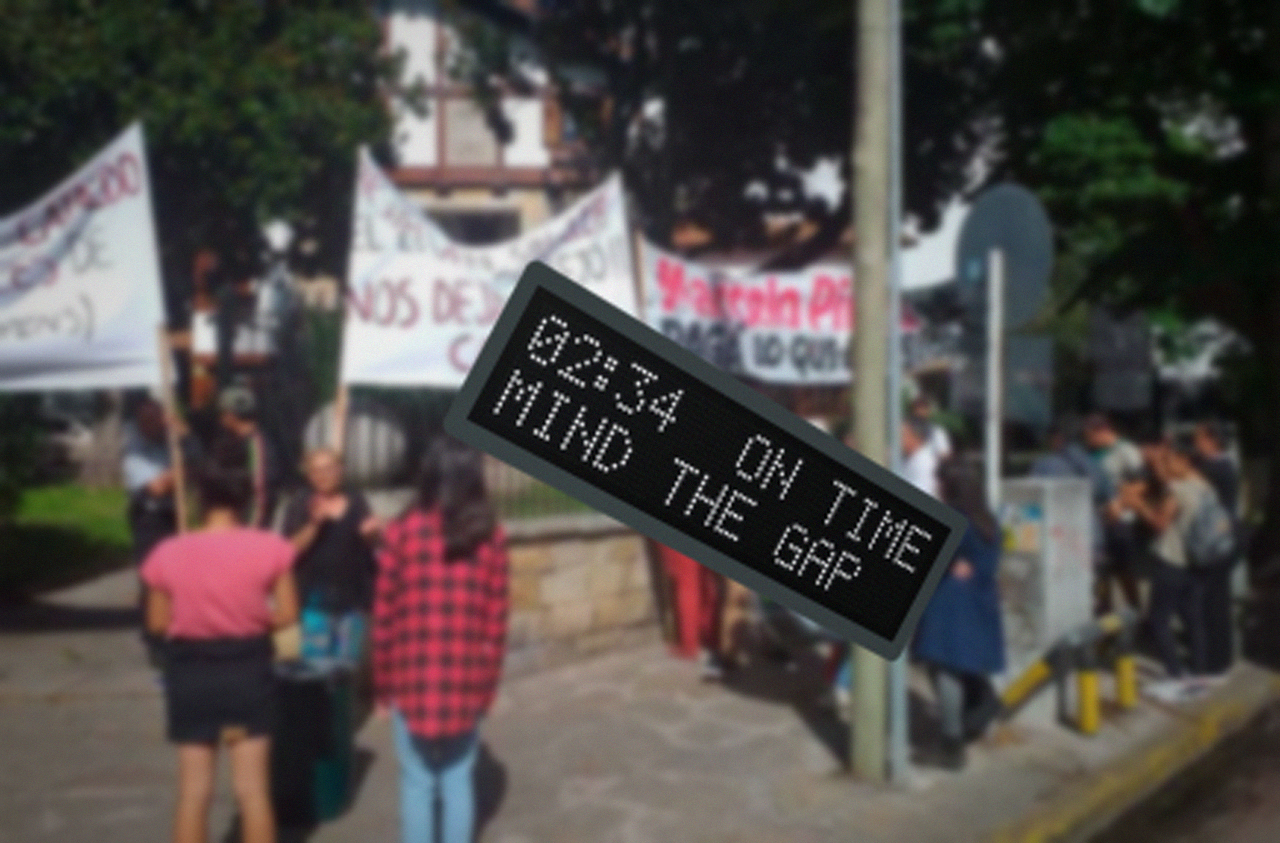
2:34
